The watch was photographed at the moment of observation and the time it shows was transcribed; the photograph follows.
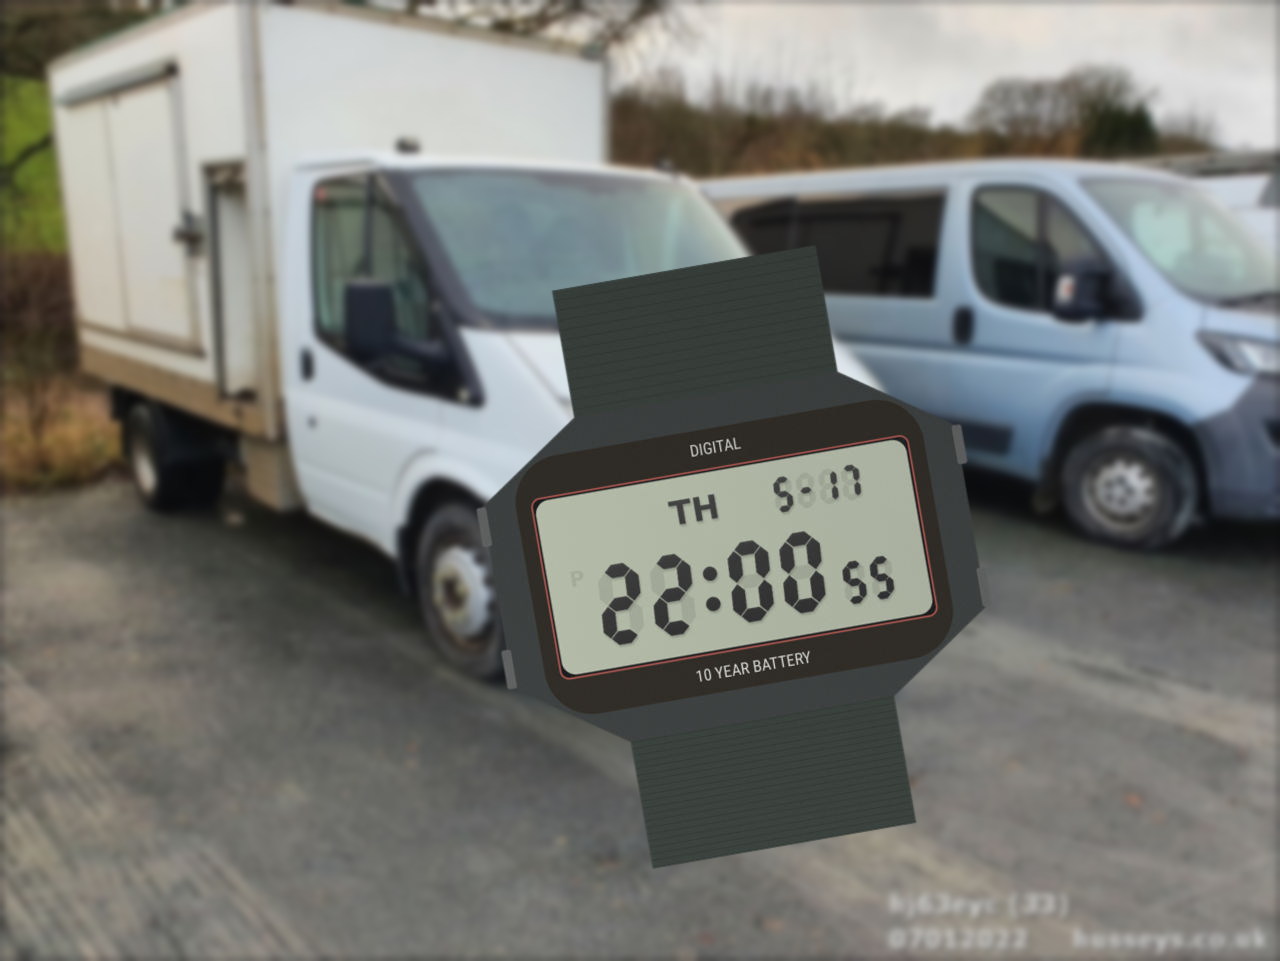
22:00:55
